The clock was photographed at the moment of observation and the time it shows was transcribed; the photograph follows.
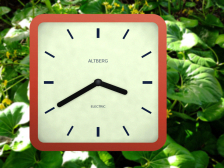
3:40
